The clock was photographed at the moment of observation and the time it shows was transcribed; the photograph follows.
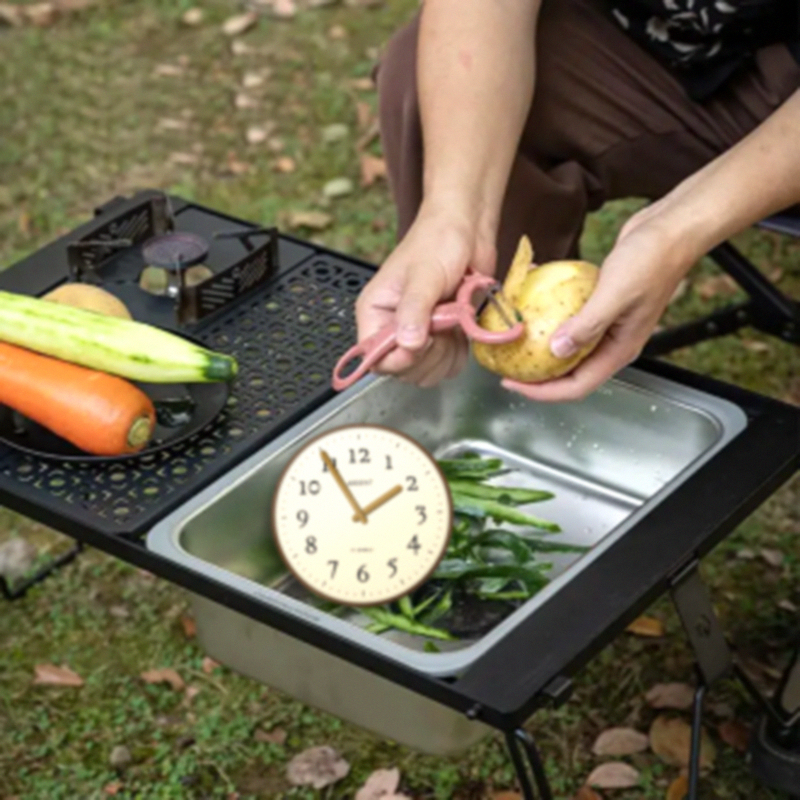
1:55
